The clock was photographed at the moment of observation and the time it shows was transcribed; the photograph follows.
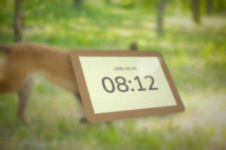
8:12
